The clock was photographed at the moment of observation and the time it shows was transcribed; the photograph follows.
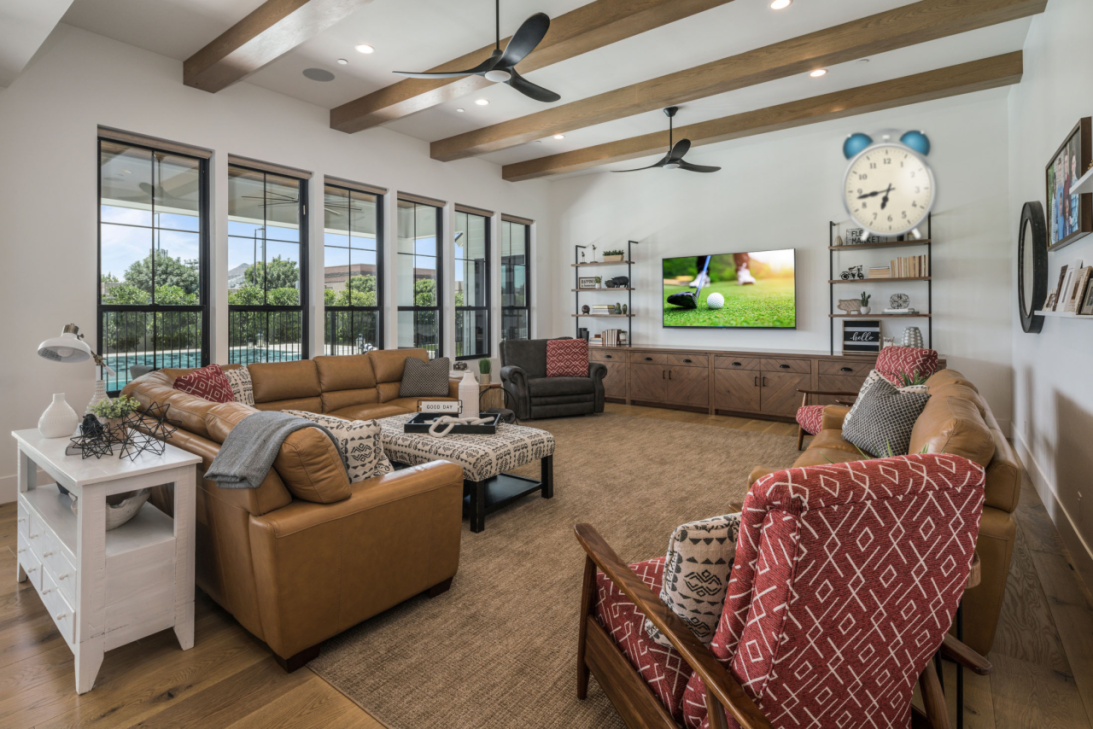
6:43
